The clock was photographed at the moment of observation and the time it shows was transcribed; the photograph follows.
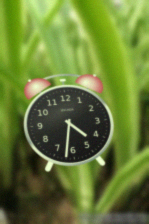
4:32
